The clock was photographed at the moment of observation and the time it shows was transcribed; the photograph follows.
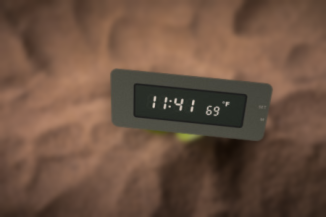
11:41
